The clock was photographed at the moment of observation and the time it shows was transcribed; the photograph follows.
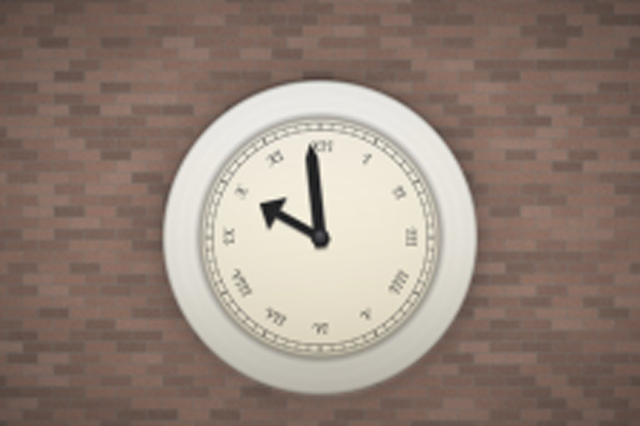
9:59
